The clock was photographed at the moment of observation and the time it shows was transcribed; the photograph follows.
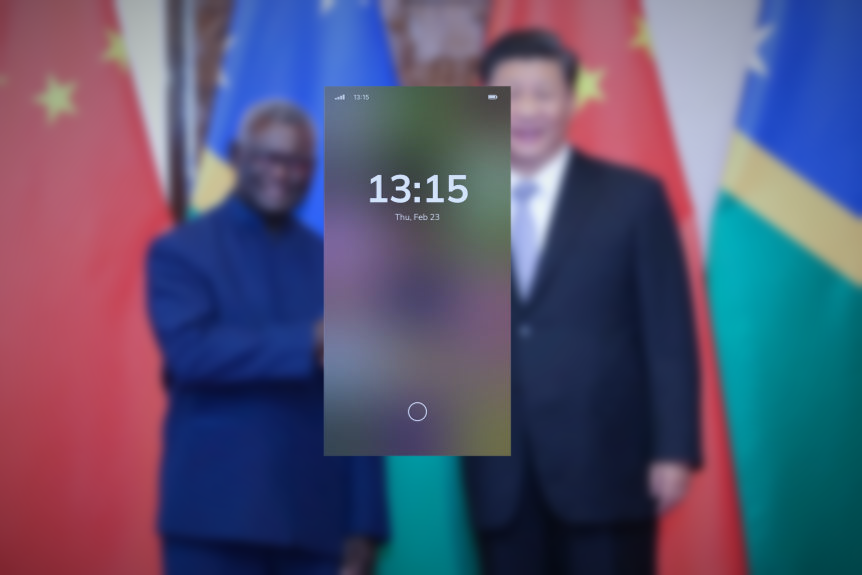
13:15
